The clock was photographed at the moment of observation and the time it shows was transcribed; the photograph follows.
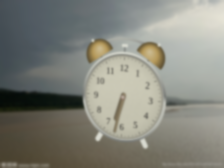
6:32
